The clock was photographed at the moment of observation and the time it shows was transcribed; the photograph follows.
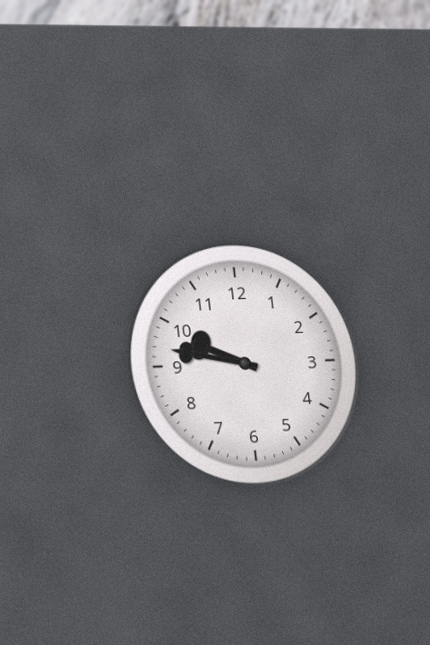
9:47
